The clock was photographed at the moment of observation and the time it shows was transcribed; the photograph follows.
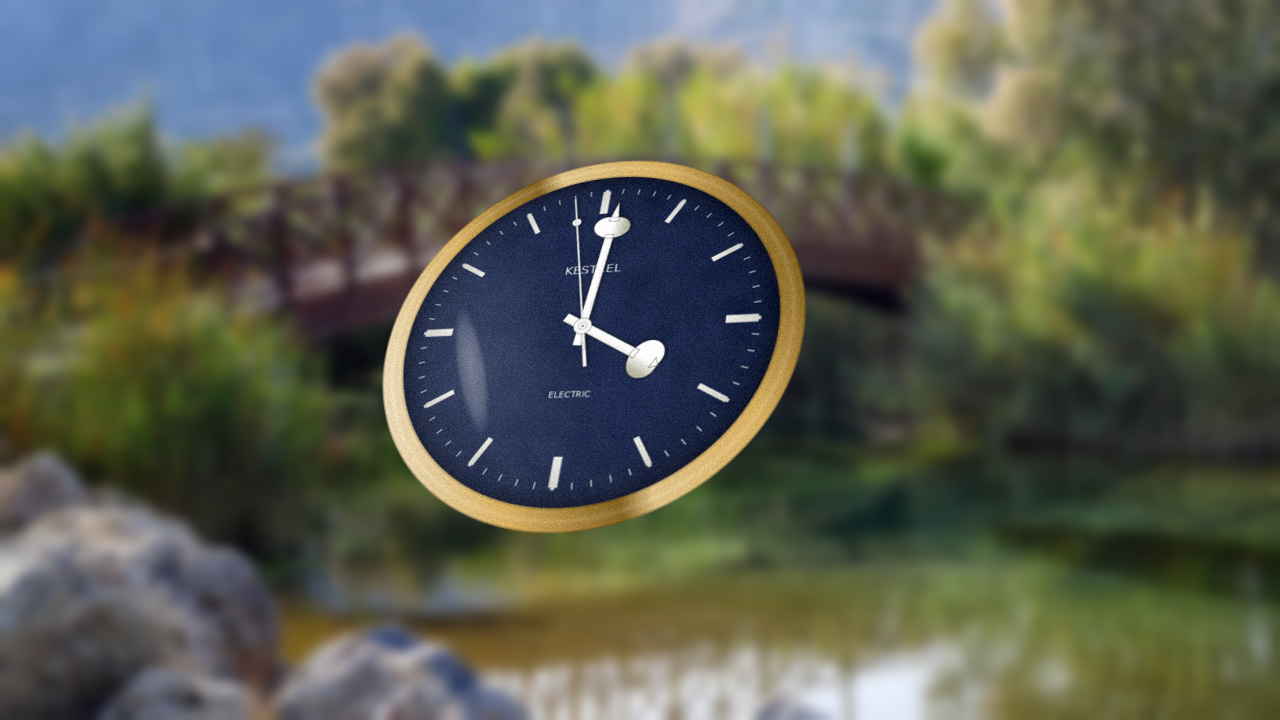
4:00:58
